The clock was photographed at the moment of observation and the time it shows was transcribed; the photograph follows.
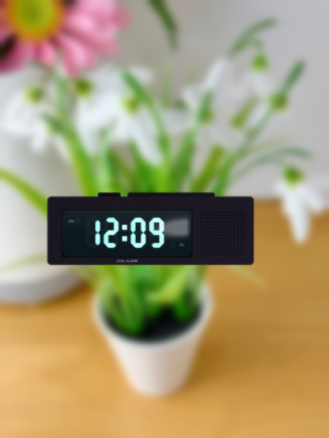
12:09
